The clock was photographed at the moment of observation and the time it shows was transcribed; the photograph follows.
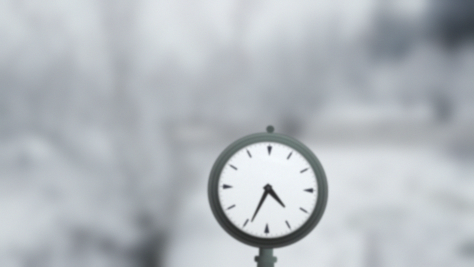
4:34
